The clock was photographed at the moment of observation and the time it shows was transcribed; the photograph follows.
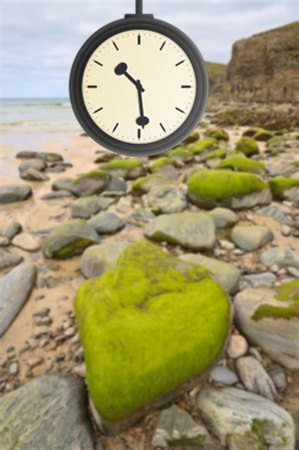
10:29
